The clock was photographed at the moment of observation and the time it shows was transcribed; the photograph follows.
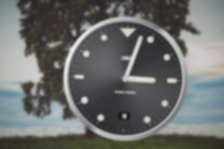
3:03
